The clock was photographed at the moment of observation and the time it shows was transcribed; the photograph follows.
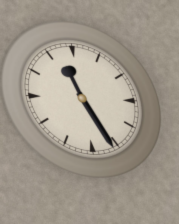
11:26
